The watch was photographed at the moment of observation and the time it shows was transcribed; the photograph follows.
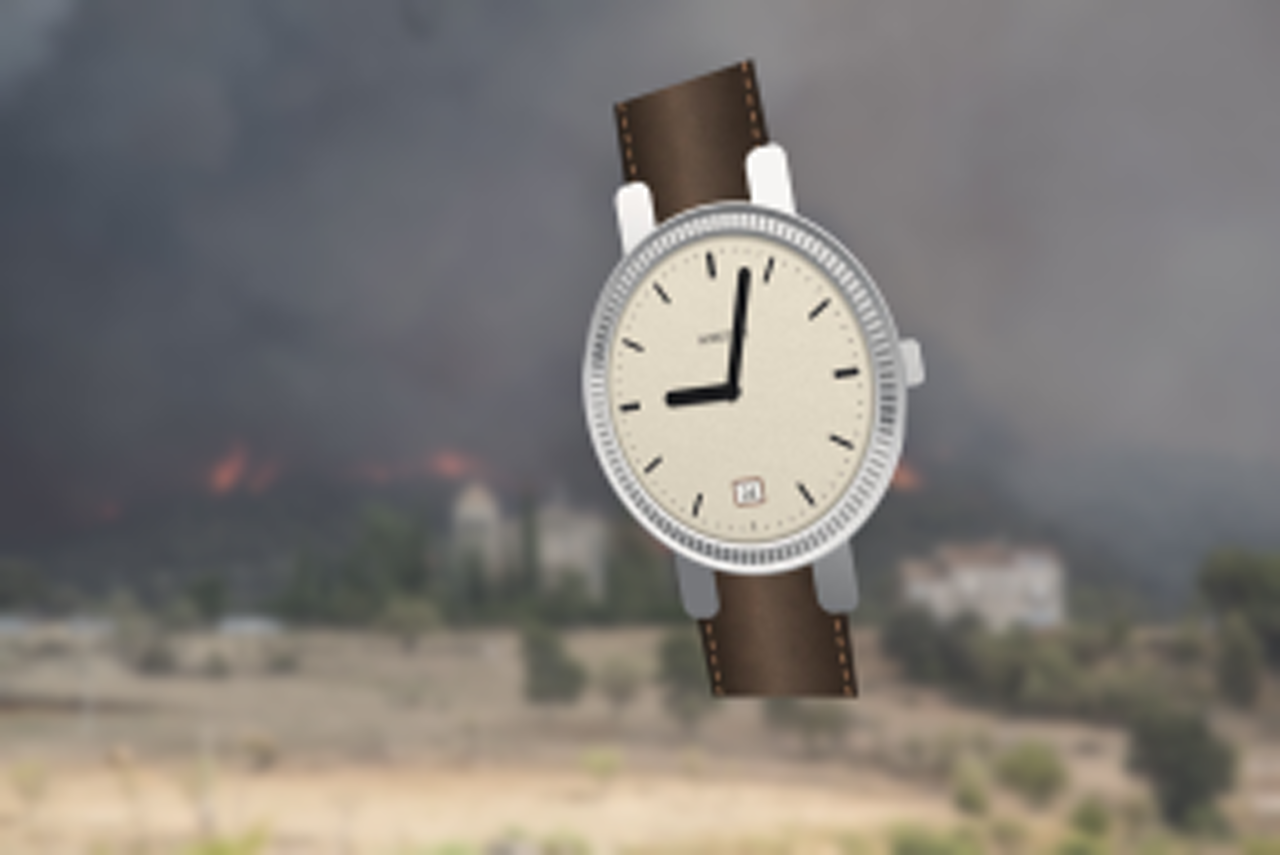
9:03
